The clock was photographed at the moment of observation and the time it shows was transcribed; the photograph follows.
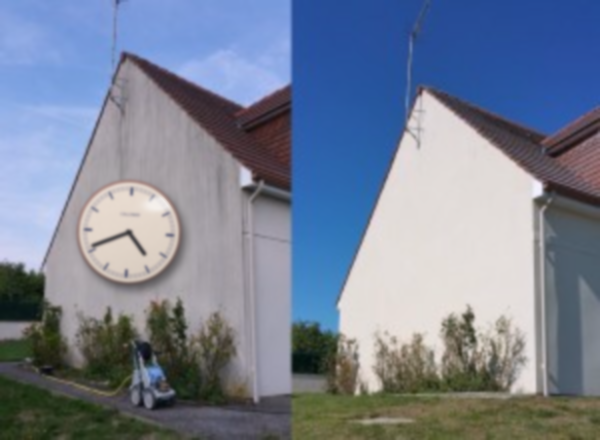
4:41
